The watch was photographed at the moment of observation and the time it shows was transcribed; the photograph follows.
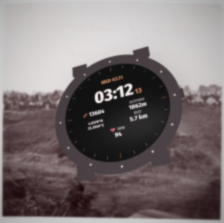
3:12
